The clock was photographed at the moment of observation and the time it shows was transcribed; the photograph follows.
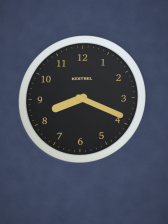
8:19
